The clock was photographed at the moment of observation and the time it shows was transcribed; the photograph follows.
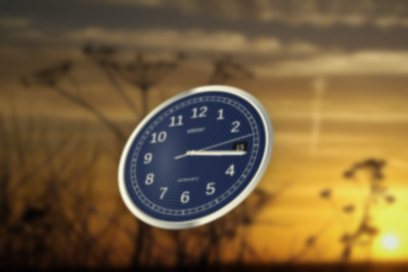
3:16:13
